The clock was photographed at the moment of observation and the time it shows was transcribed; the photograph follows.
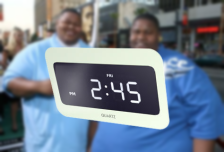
2:45
